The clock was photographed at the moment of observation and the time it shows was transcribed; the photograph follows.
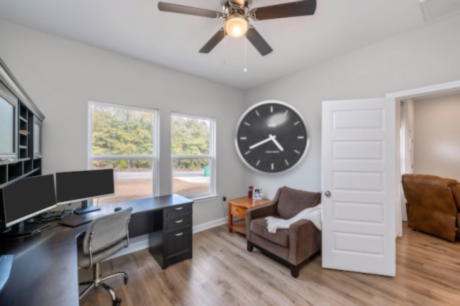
4:41
